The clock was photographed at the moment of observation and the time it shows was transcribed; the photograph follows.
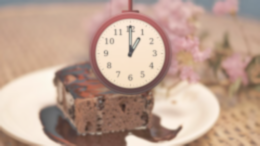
1:00
